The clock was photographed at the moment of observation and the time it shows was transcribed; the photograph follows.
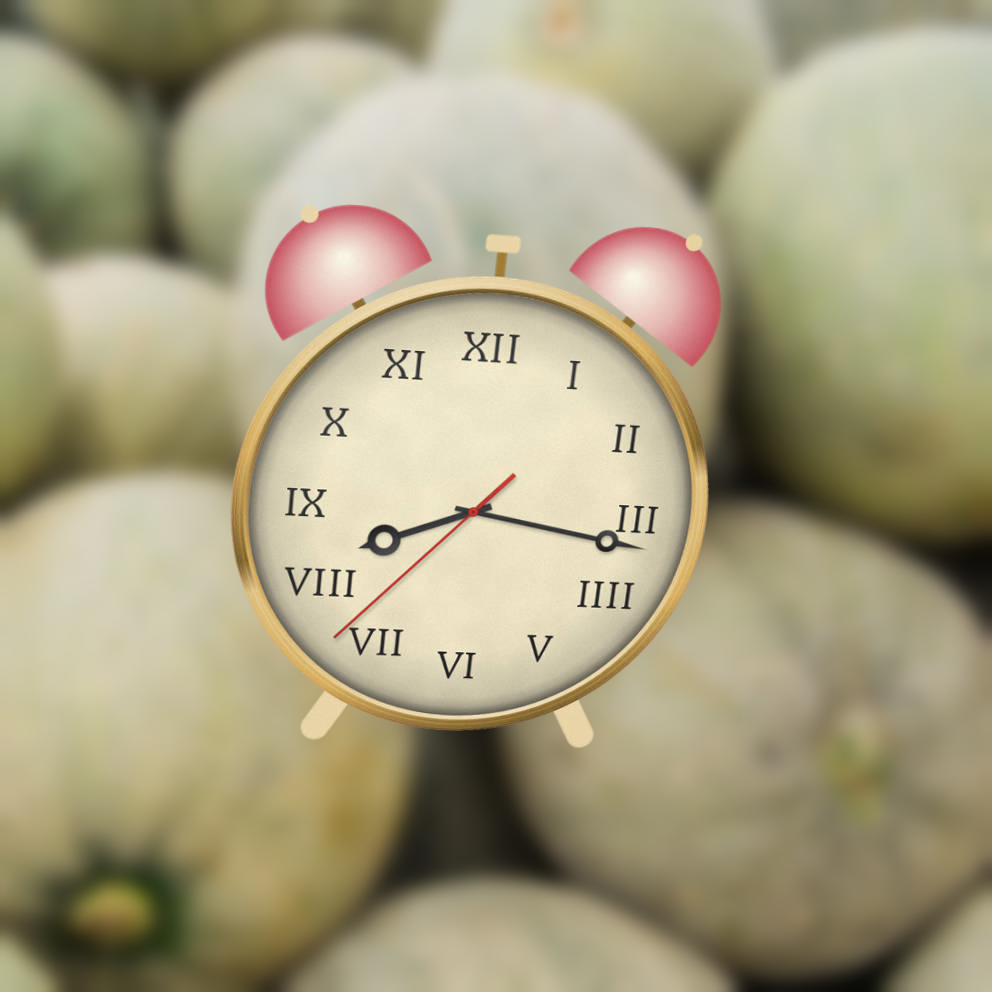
8:16:37
